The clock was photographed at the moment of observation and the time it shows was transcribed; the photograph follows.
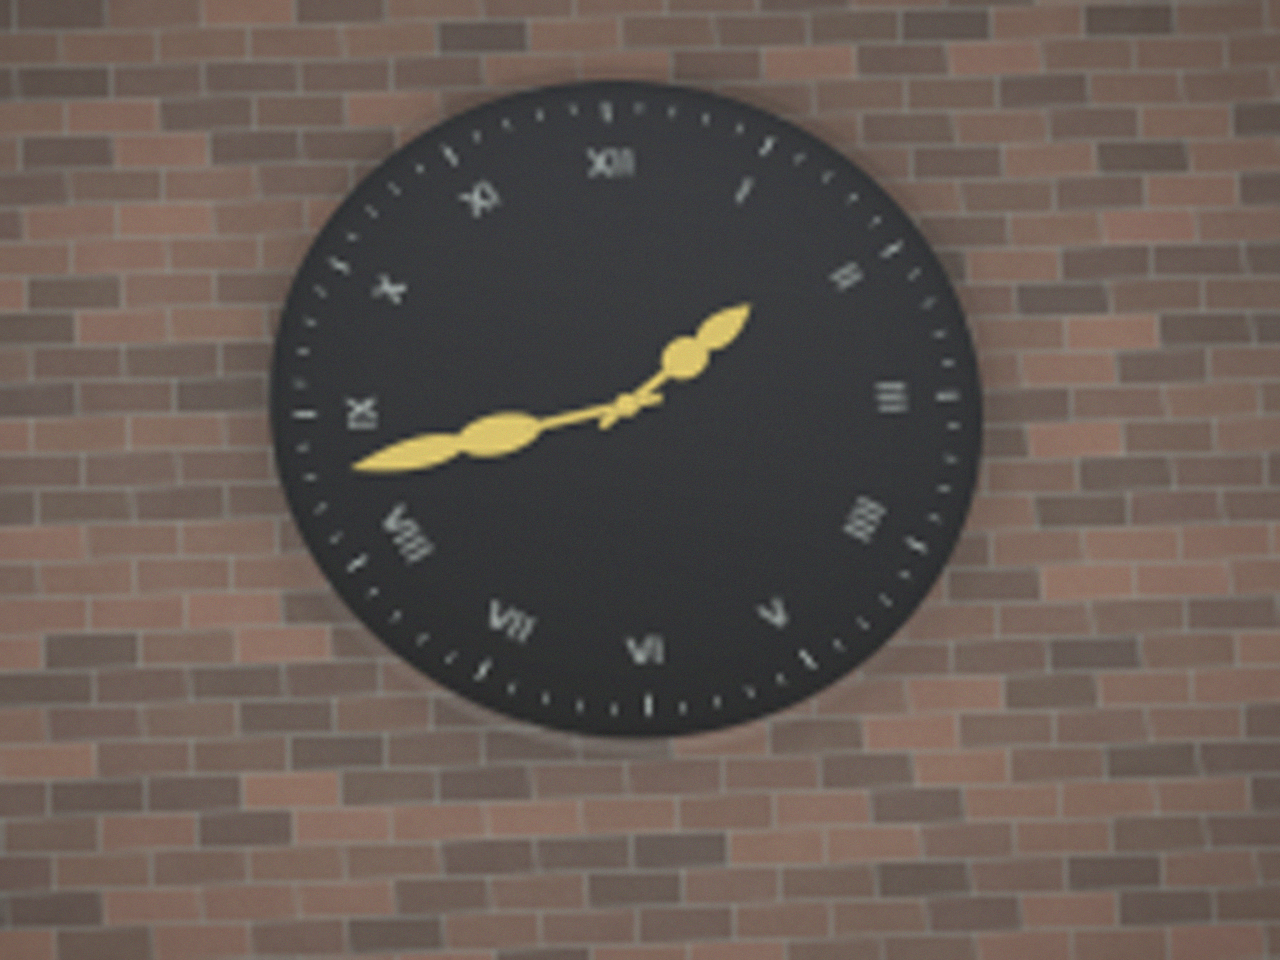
1:43
